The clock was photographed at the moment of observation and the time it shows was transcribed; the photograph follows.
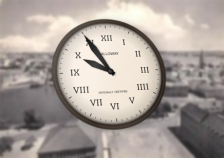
9:55
